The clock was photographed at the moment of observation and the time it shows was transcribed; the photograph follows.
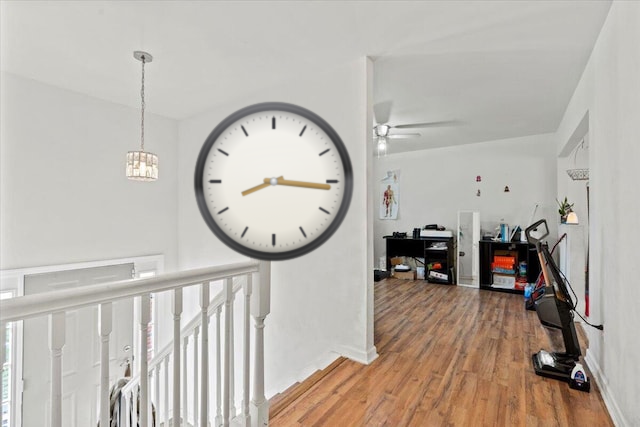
8:16
